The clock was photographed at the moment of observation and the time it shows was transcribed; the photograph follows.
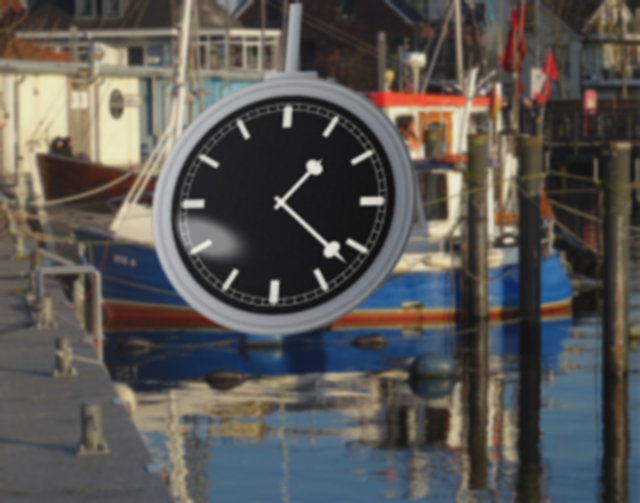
1:22
